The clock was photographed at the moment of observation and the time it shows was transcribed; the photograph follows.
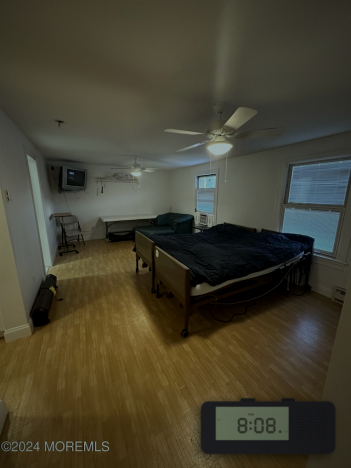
8:08
